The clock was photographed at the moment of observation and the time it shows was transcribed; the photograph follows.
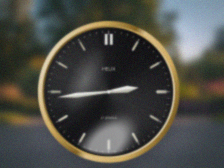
2:44
